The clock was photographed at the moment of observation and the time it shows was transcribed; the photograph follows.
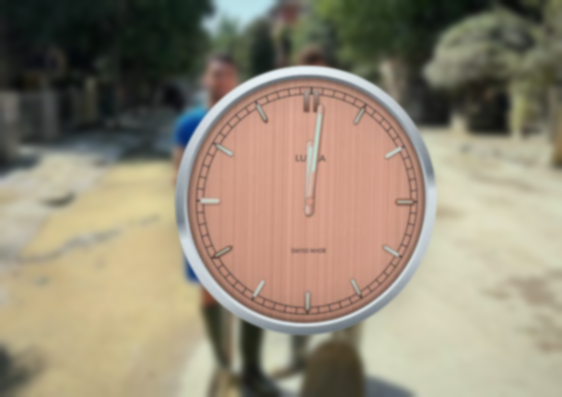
12:01
